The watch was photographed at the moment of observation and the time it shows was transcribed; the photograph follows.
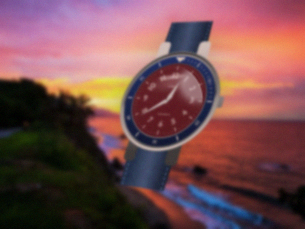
12:39
